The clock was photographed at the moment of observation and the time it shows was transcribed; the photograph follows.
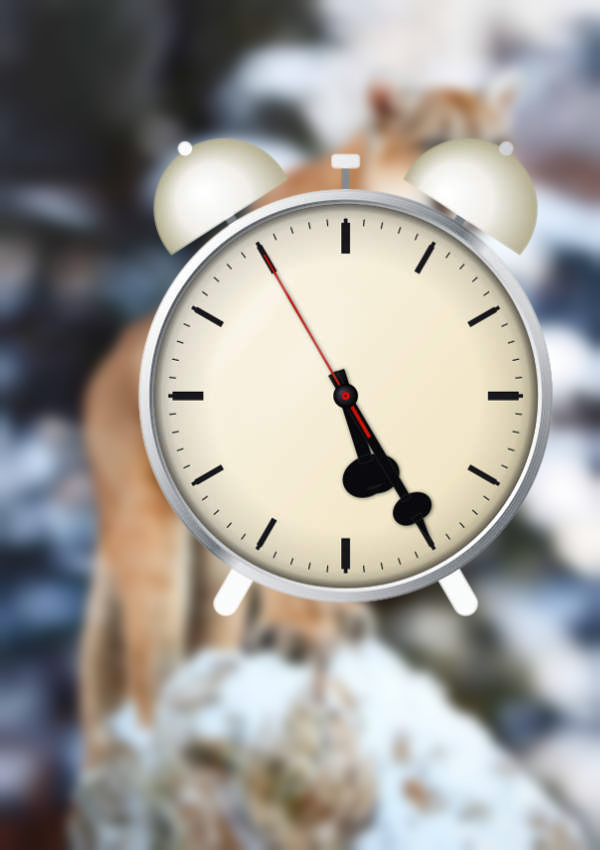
5:24:55
